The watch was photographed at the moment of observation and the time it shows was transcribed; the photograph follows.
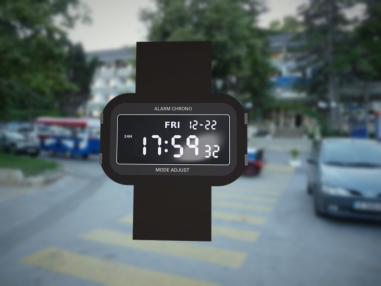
17:59:32
